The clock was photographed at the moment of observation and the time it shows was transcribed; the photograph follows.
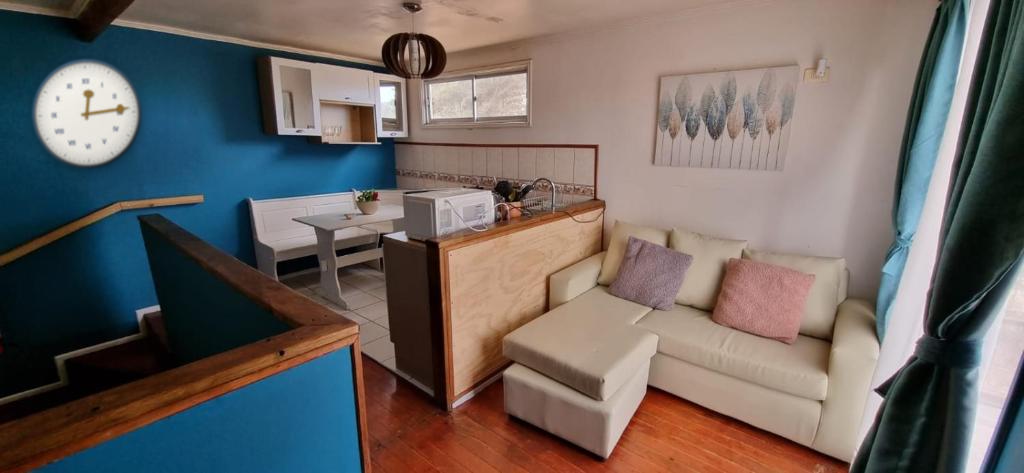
12:14
